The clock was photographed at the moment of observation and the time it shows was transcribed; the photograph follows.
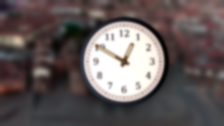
12:50
